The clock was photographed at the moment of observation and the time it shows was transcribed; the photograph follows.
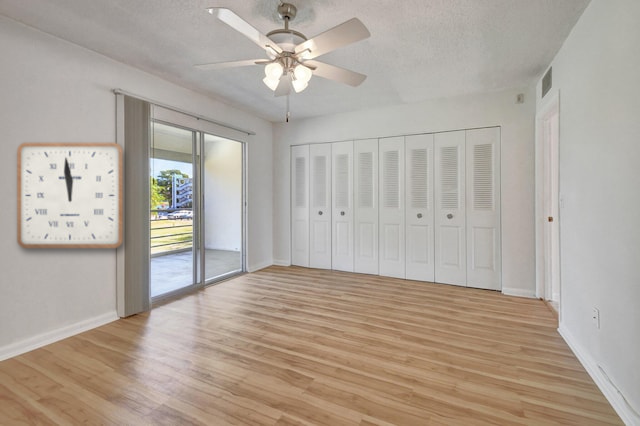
11:59
